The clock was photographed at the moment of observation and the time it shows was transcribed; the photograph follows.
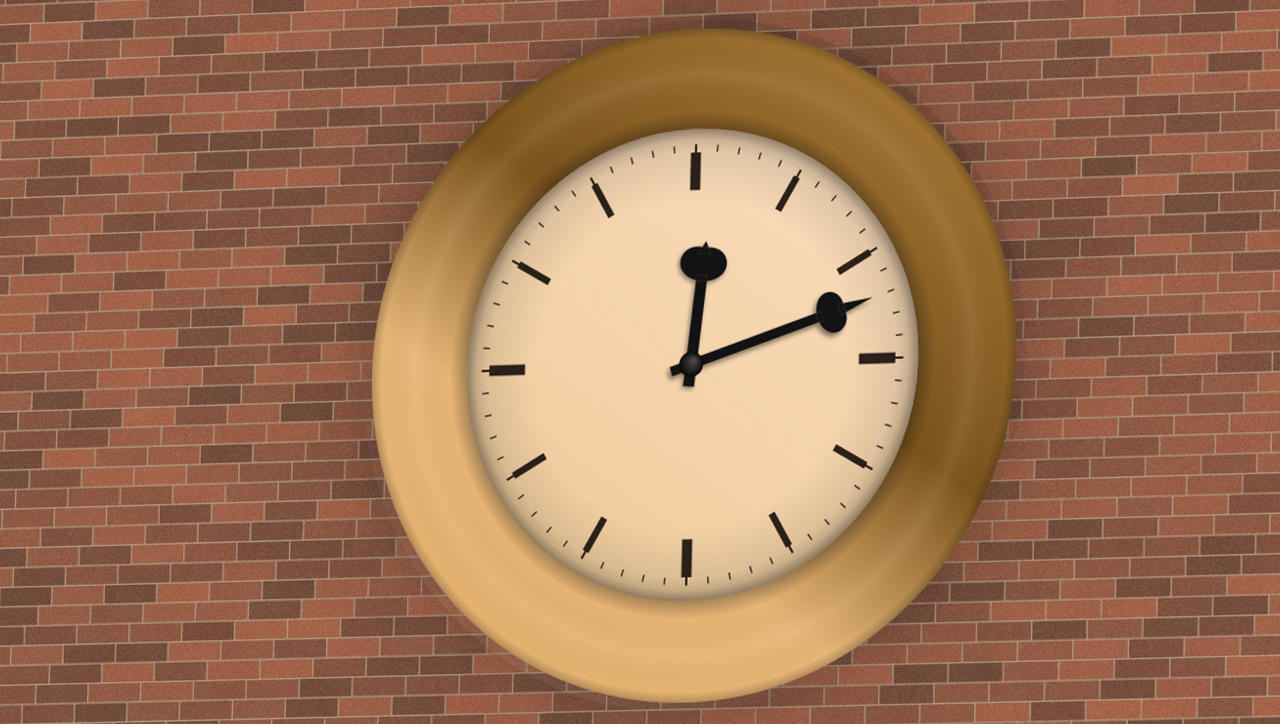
12:12
